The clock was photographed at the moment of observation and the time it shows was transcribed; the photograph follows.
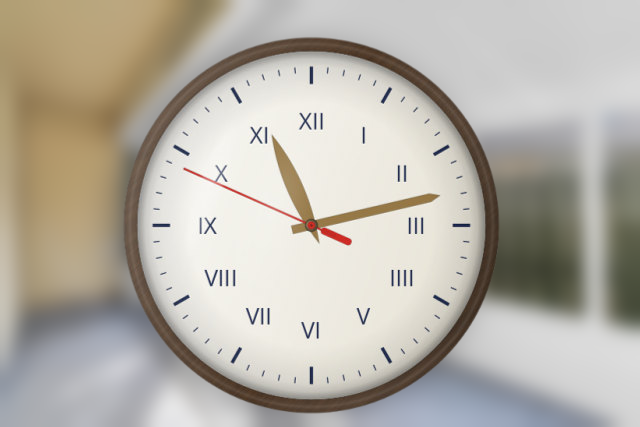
11:12:49
